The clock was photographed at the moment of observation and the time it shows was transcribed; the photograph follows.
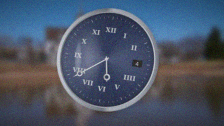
5:39
